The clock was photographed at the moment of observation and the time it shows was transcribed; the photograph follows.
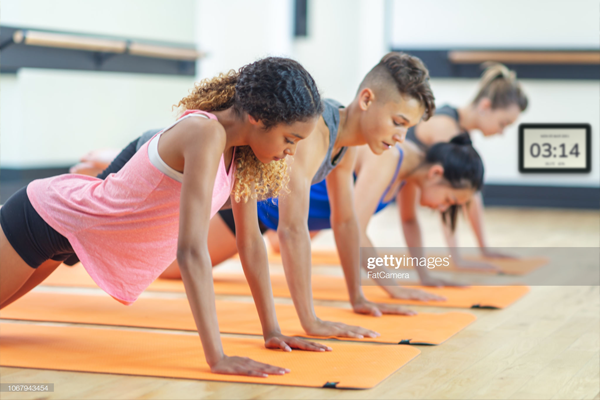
3:14
